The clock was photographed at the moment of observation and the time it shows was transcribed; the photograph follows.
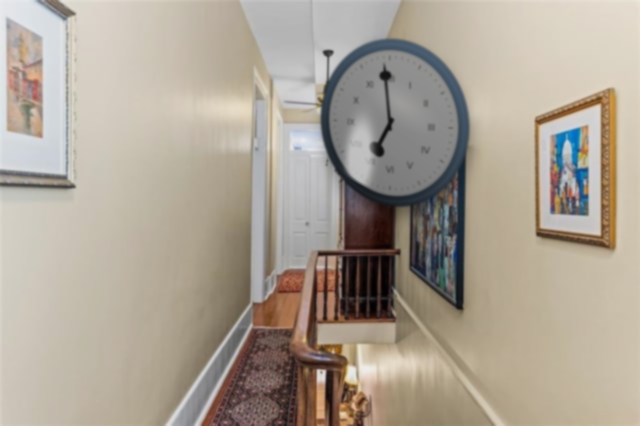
6:59
